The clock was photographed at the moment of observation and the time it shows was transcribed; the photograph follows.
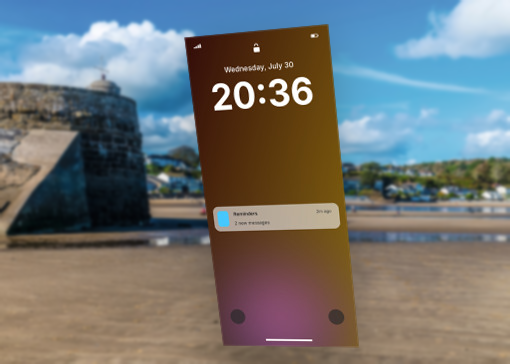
20:36
